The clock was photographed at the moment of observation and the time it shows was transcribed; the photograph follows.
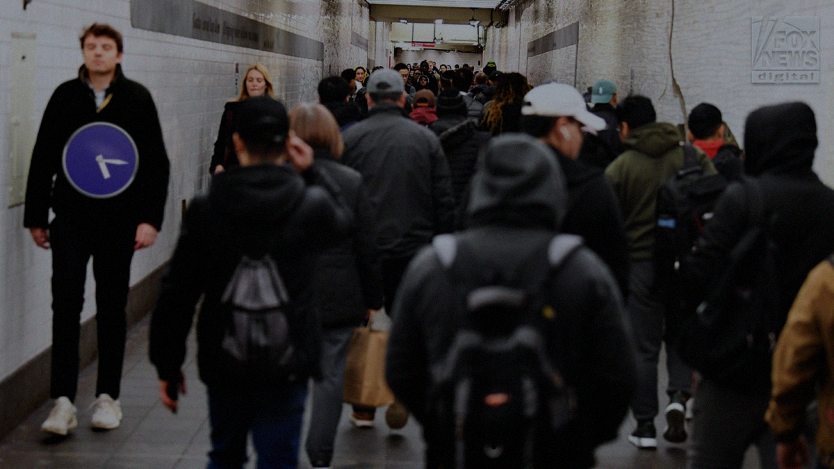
5:16
